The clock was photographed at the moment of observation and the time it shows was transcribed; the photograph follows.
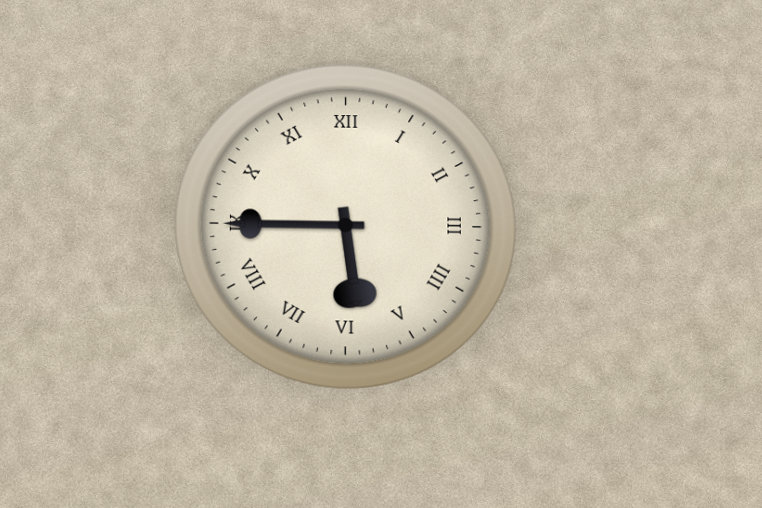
5:45
